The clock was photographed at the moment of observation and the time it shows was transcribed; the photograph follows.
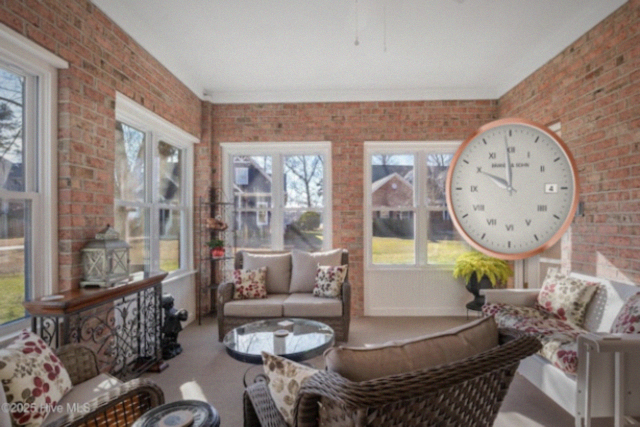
9:59
